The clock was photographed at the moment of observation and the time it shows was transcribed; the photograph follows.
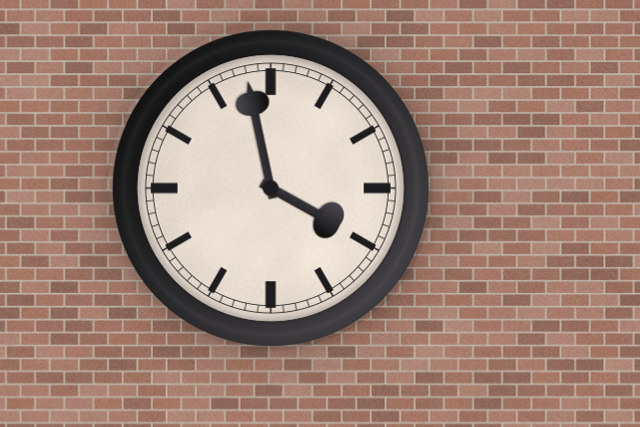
3:58
